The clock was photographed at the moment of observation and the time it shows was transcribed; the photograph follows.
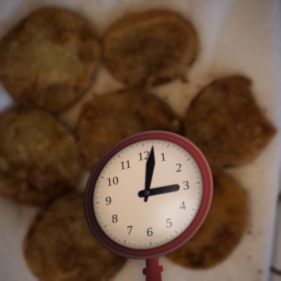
3:02
